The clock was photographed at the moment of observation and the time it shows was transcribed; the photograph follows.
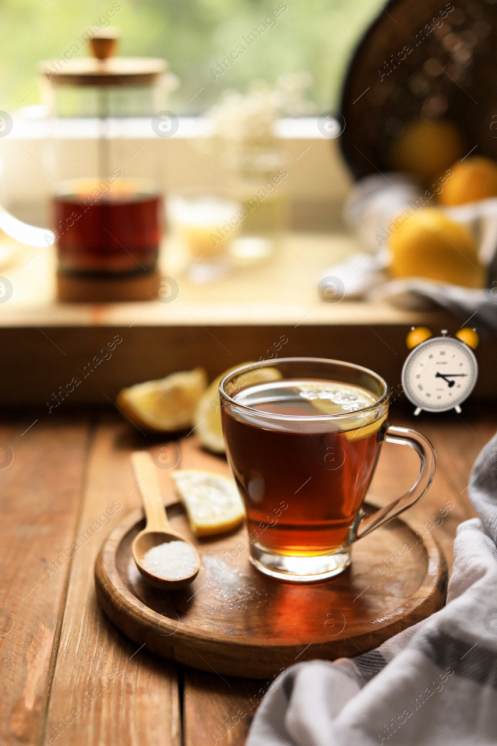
4:15
